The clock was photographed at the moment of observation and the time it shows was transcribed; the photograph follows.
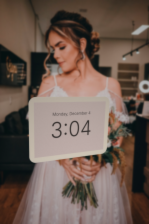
3:04
